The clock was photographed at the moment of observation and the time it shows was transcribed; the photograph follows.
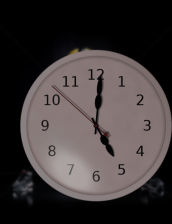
5:00:52
